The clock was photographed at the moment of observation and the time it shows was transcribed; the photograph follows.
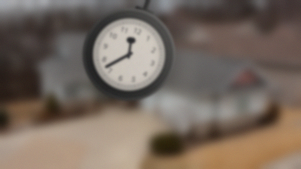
11:37
